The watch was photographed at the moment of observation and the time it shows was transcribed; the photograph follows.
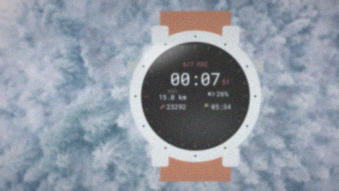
0:07
